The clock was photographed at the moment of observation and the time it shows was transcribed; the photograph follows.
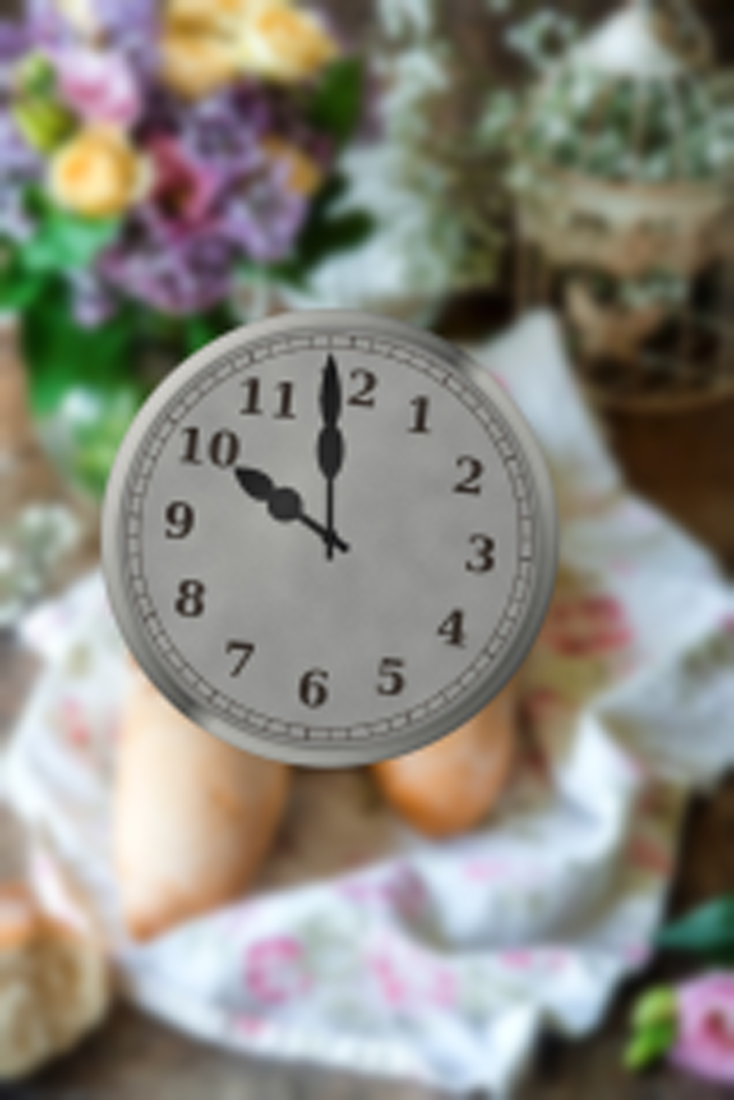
9:59
